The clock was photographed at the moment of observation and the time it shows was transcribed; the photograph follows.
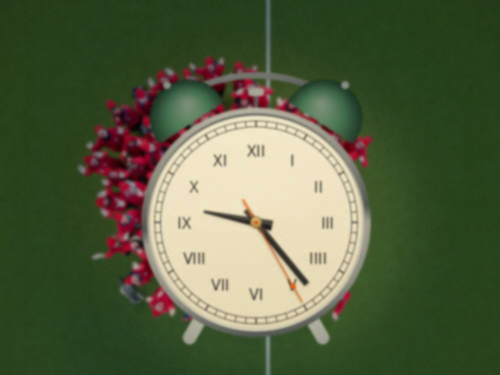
9:23:25
